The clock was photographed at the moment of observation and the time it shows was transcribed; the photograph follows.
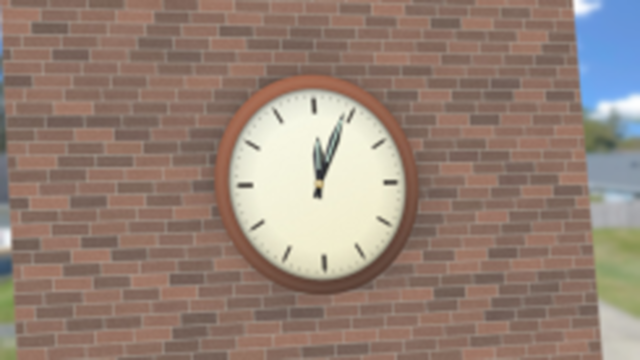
12:04
